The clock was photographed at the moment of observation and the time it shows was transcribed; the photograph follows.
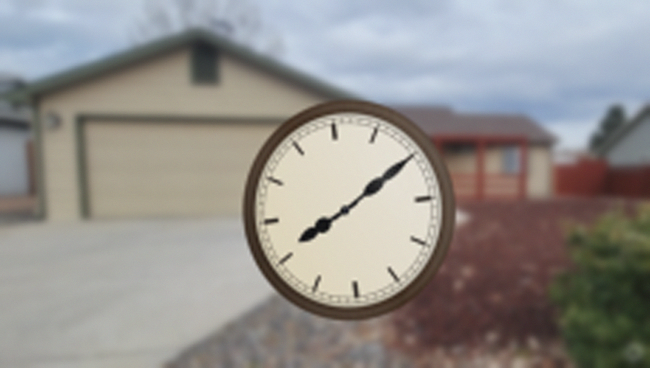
8:10
